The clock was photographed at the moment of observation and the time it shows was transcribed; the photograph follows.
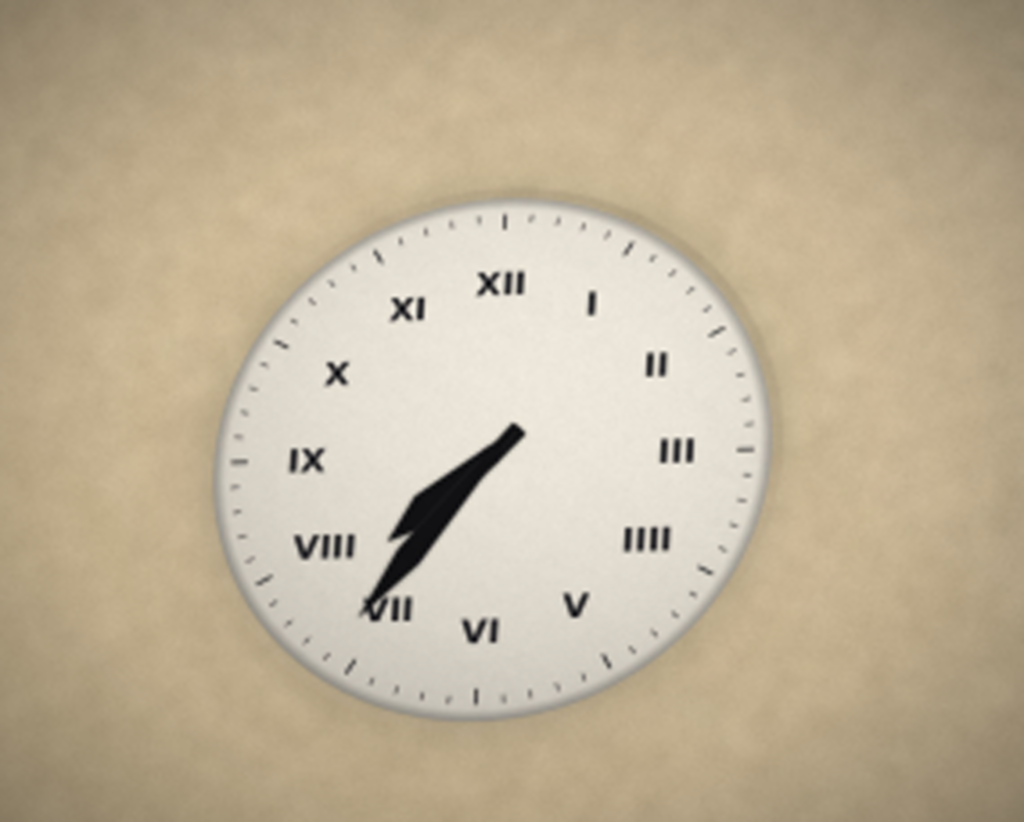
7:36
